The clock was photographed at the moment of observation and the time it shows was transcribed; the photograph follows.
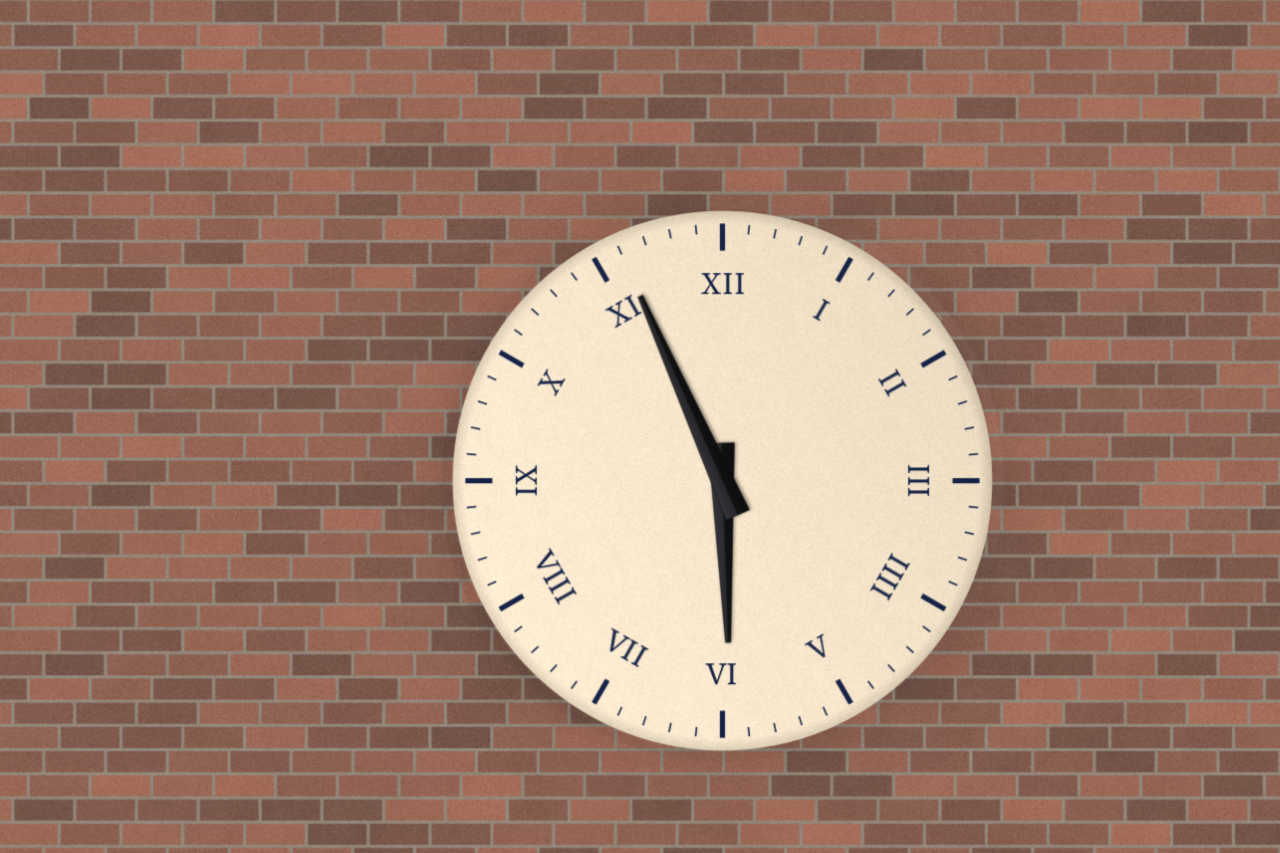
5:56
